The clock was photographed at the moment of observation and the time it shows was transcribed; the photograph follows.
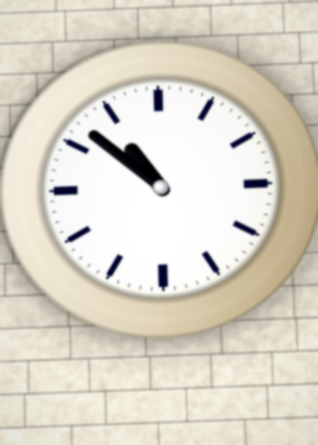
10:52
